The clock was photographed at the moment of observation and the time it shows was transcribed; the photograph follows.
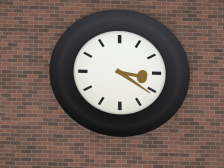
3:21
